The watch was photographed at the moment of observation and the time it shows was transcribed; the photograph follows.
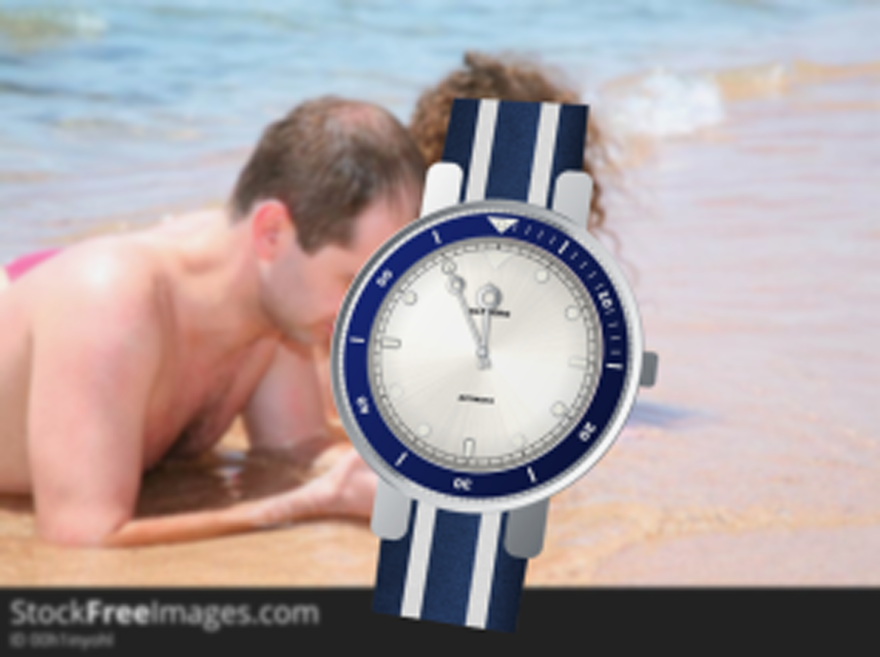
11:55
